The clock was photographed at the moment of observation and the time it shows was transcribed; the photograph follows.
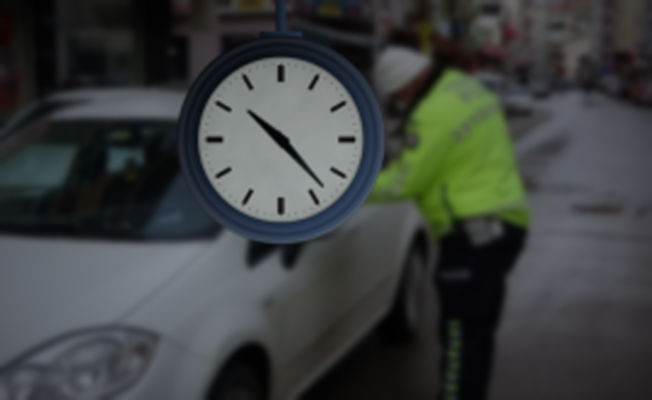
10:23
